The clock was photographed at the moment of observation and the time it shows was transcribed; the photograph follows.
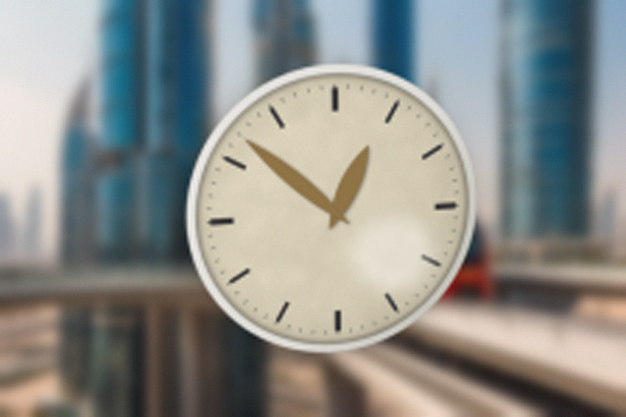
12:52
